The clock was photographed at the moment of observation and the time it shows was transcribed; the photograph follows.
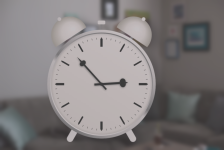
2:53
